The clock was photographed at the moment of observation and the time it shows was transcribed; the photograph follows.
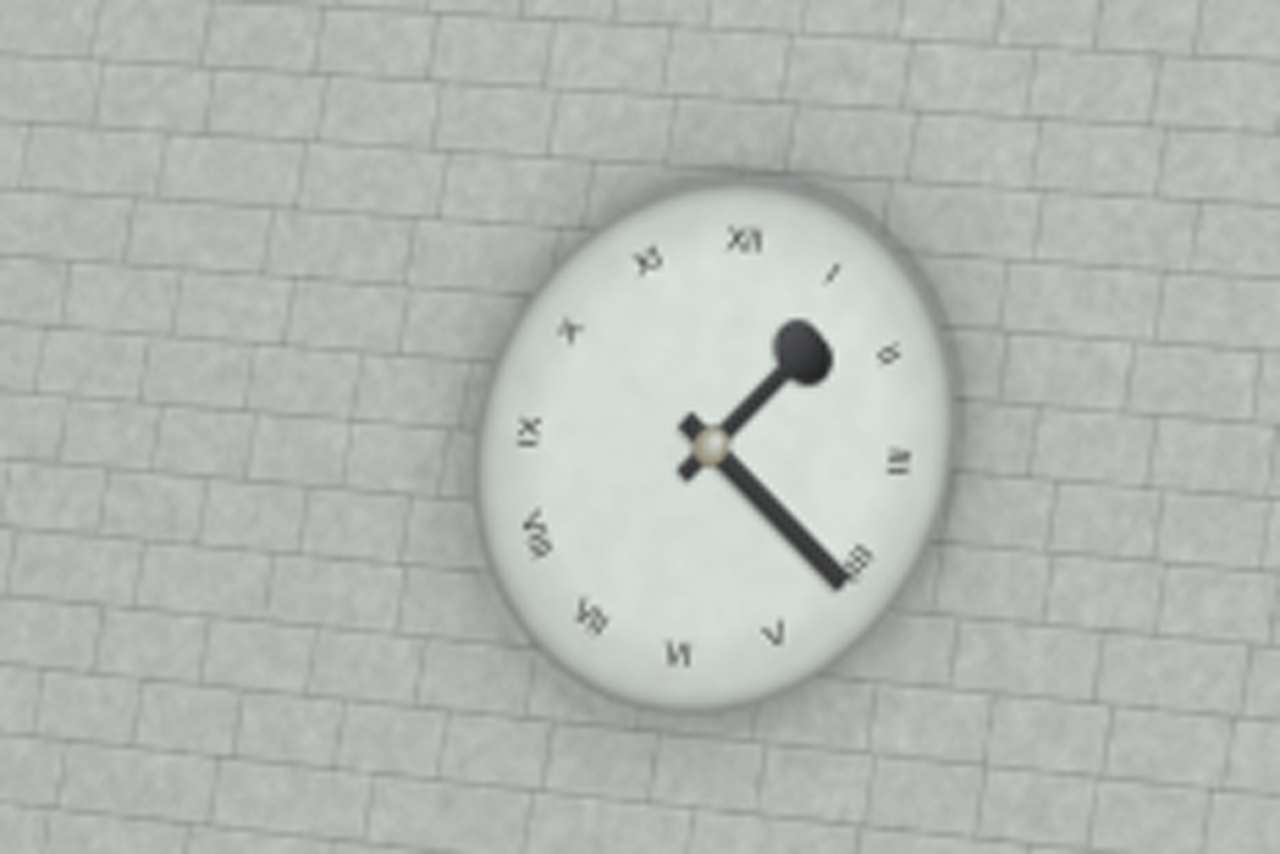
1:21
